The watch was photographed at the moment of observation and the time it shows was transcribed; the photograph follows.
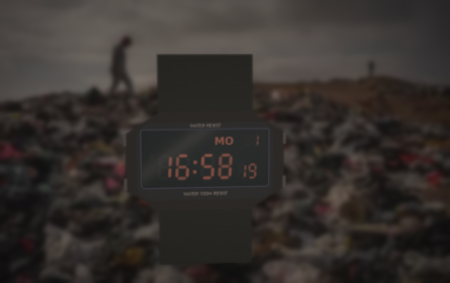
16:58:19
